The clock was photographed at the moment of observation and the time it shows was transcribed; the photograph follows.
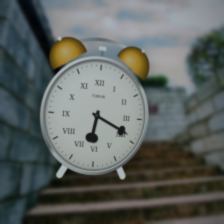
6:19
